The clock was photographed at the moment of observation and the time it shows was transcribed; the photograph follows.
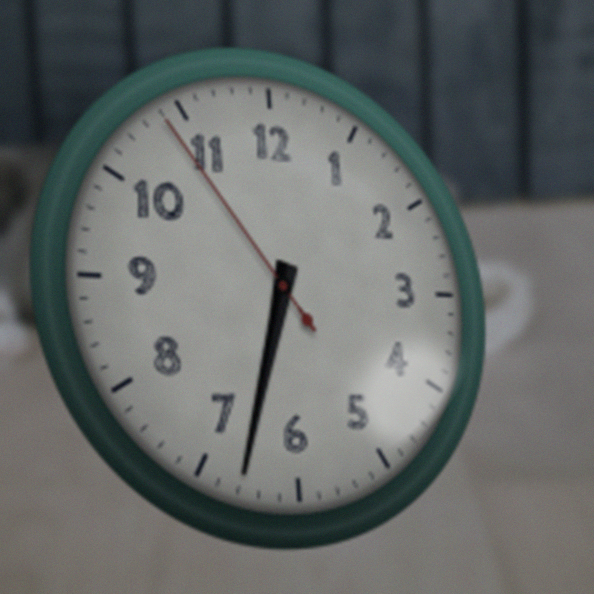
6:32:54
